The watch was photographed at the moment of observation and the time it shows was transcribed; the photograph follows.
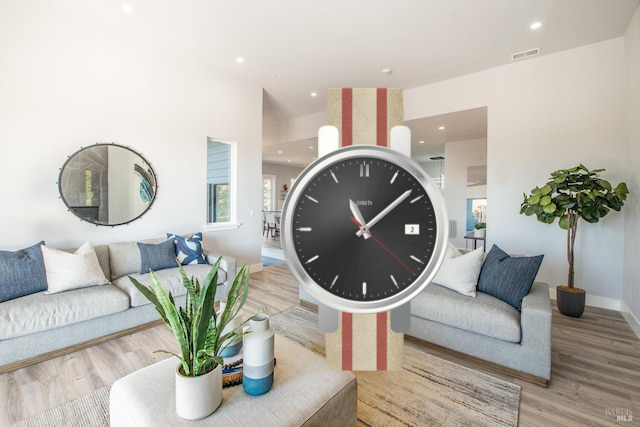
11:08:22
